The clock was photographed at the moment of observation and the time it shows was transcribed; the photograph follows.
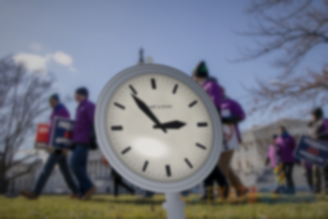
2:54
